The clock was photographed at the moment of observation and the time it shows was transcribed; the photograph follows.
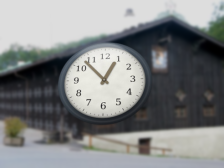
12:53
